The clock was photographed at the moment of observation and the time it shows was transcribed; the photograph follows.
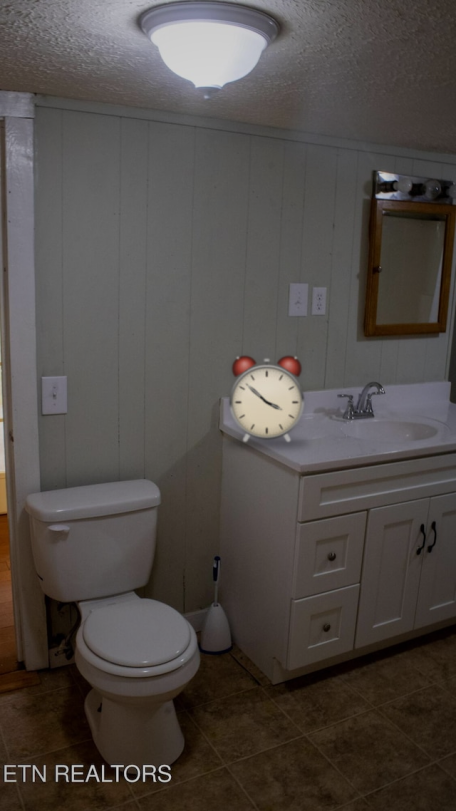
3:52
